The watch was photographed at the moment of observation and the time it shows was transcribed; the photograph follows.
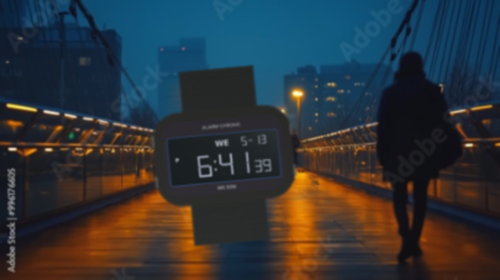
6:41:39
